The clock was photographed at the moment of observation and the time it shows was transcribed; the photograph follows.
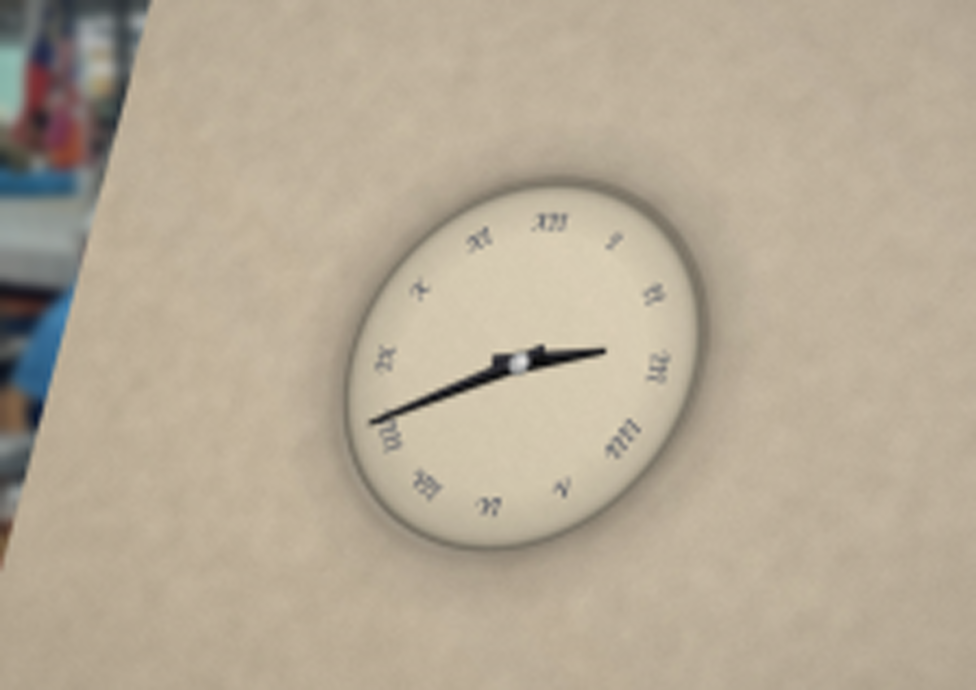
2:41
